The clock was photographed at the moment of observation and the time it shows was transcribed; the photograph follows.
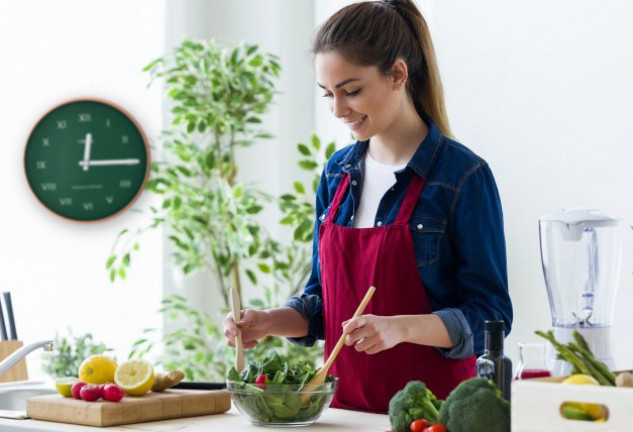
12:15
